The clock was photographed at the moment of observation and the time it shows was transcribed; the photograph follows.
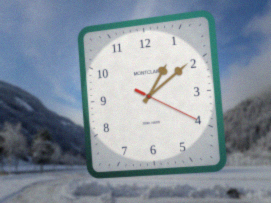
1:09:20
